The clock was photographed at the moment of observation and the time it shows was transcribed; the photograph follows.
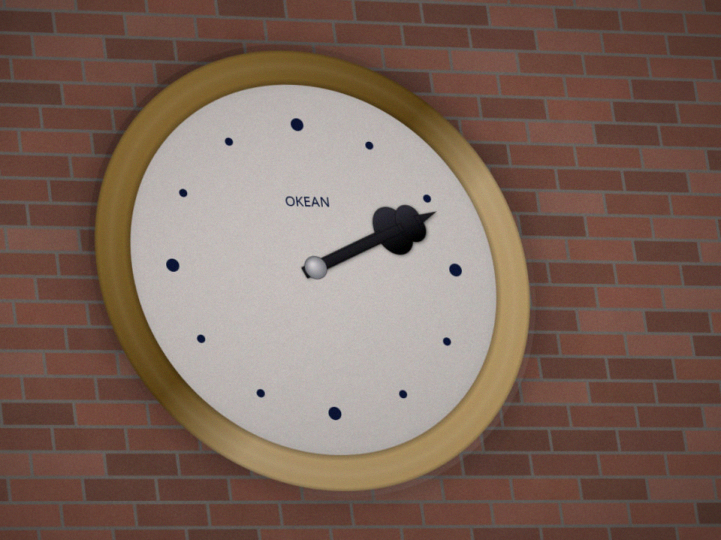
2:11
